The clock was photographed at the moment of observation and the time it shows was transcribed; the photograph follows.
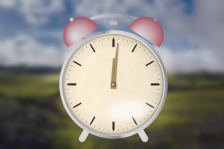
12:01
